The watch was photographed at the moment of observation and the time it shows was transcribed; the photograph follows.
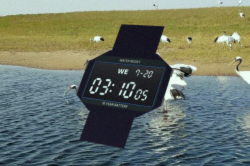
3:10:05
